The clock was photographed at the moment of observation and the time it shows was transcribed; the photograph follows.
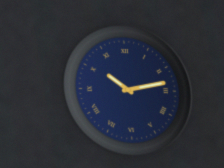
10:13
